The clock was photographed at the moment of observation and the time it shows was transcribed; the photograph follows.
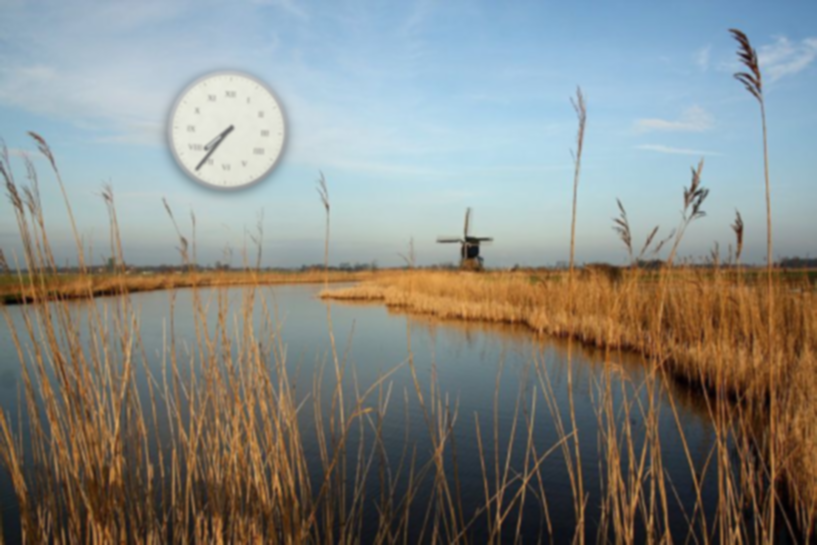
7:36
